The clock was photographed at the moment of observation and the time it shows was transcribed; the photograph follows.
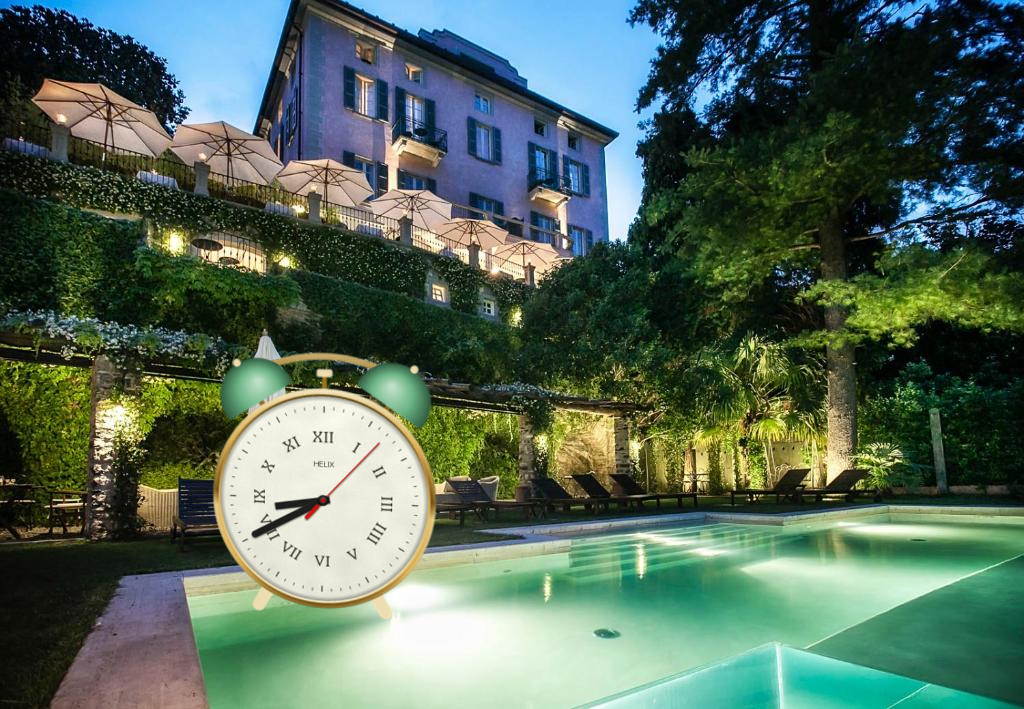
8:40:07
